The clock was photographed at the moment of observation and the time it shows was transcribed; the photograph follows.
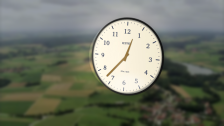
12:37
